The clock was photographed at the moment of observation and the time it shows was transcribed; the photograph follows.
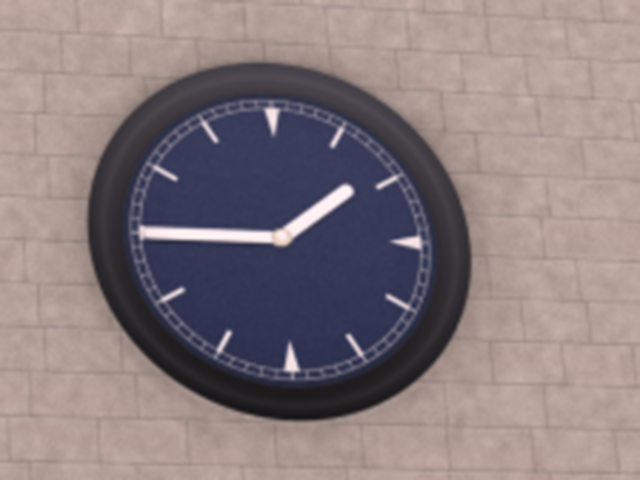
1:45
